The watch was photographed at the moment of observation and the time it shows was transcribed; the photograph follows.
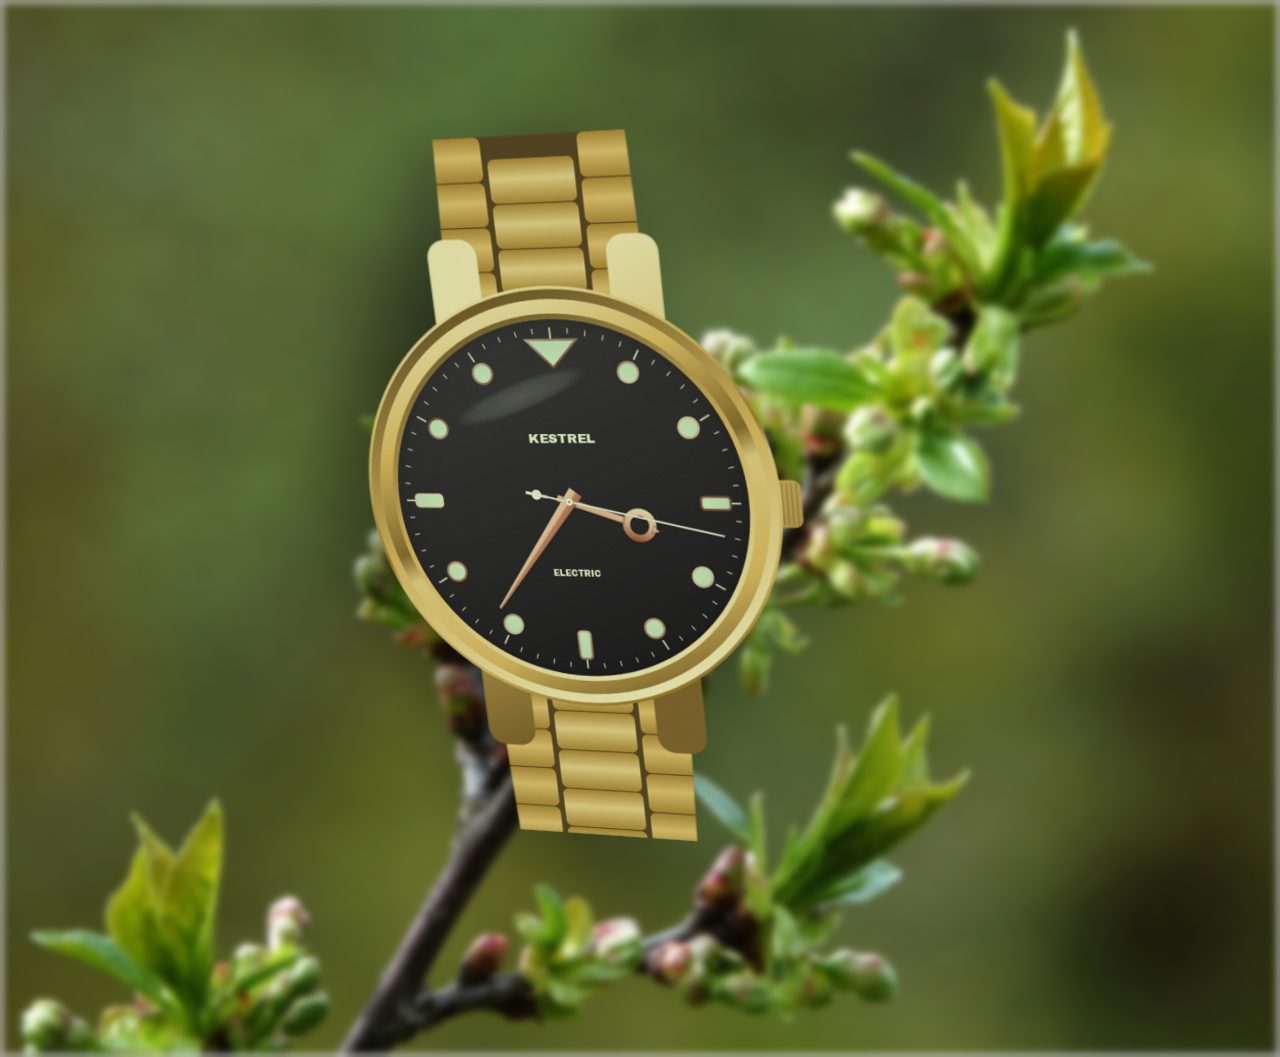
3:36:17
